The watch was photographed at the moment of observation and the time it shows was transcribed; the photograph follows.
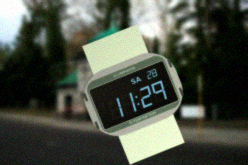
11:29
